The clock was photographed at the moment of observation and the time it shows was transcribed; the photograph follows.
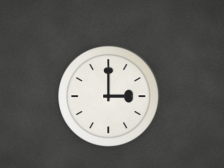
3:00
